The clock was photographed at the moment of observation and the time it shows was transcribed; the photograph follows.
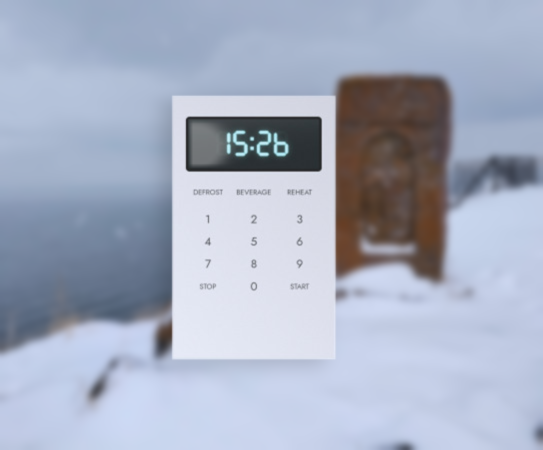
15:26
